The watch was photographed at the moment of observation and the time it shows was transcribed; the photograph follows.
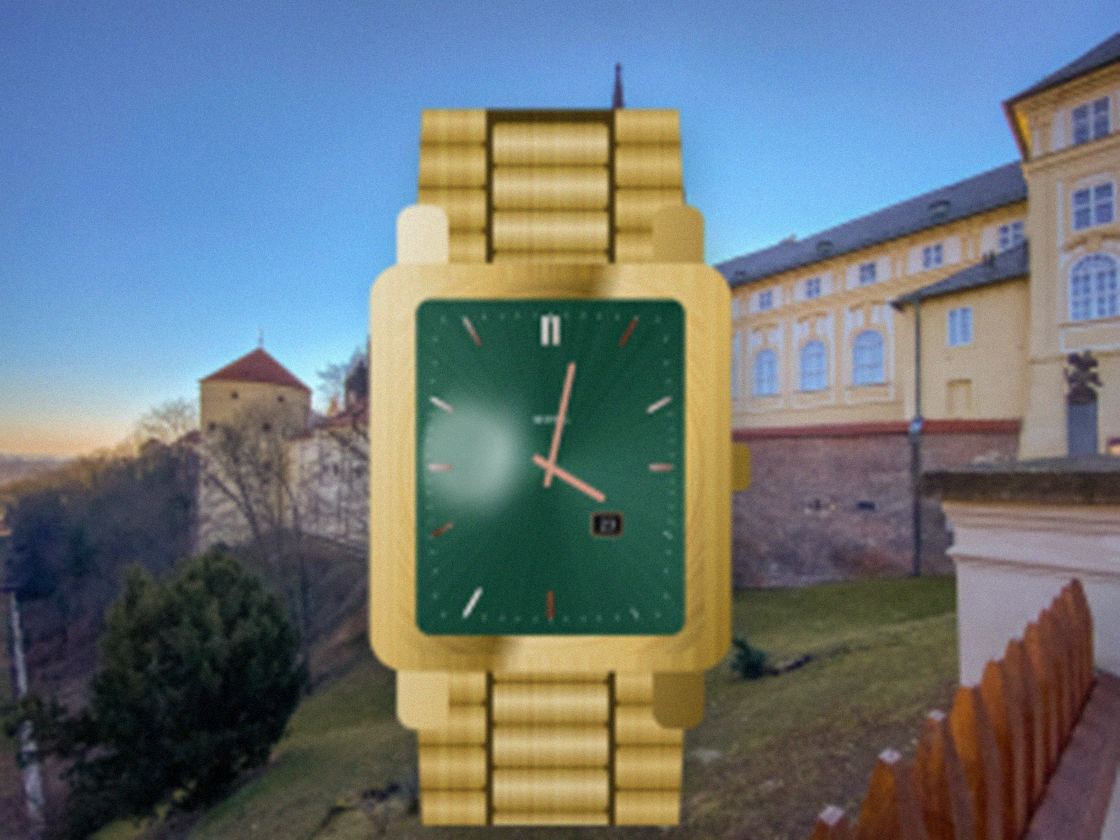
4:02
